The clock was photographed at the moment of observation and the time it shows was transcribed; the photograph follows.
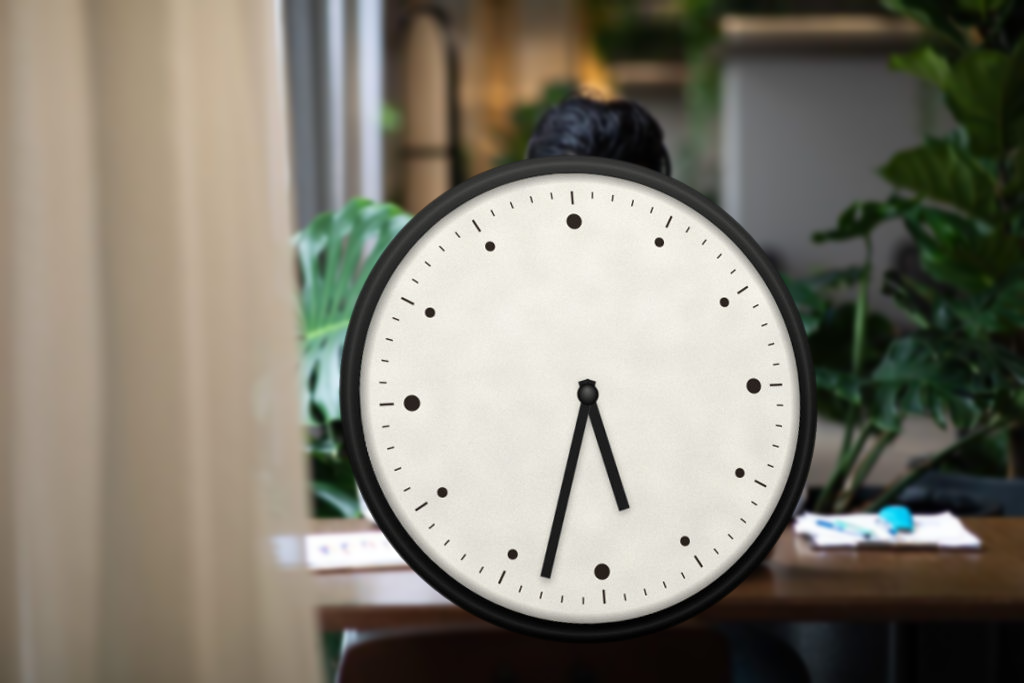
5:33
